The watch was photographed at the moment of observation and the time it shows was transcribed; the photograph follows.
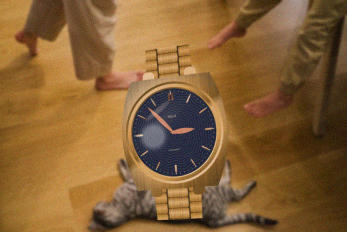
2:53
